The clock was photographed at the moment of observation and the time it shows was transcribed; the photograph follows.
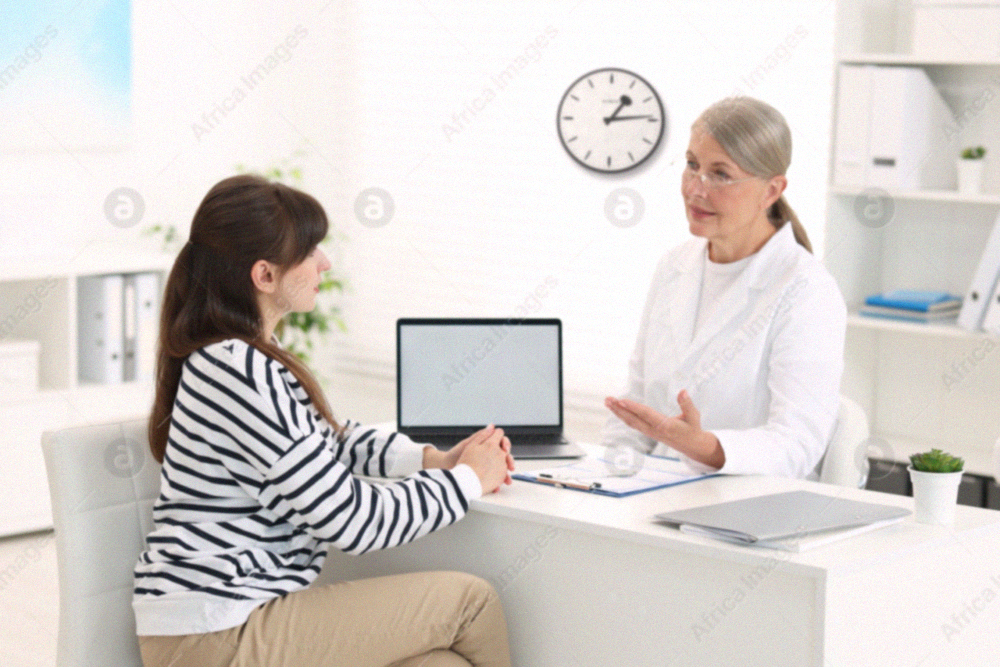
1:14
